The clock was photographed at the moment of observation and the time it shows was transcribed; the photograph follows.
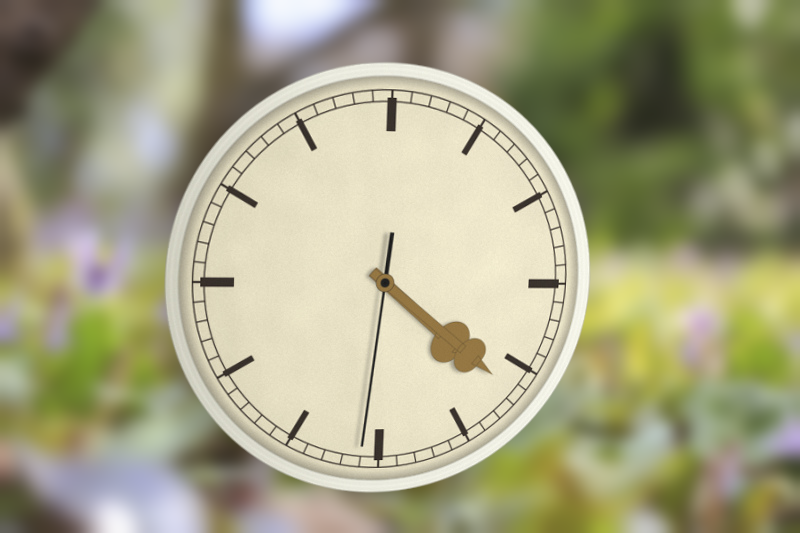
4:21:31
